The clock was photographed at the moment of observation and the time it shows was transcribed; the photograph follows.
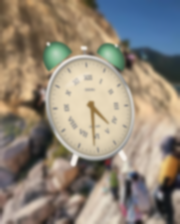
4:31
